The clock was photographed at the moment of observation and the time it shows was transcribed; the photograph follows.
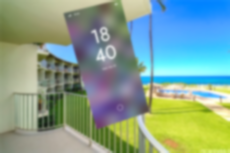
18:40
